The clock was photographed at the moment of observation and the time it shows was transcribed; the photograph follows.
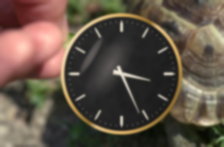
3:26
